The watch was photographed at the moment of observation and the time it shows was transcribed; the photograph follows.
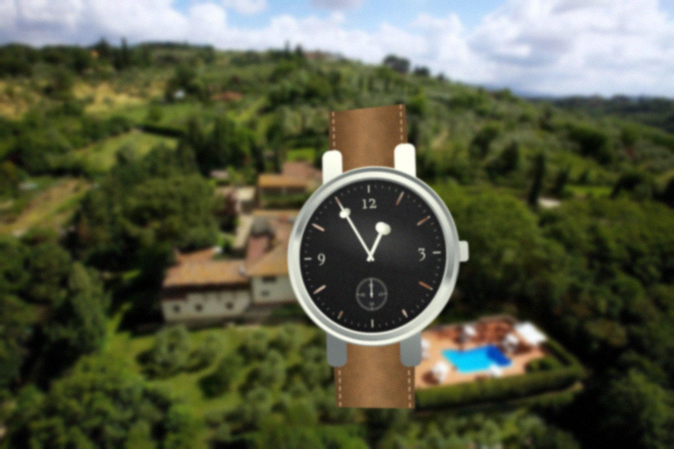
12:55
